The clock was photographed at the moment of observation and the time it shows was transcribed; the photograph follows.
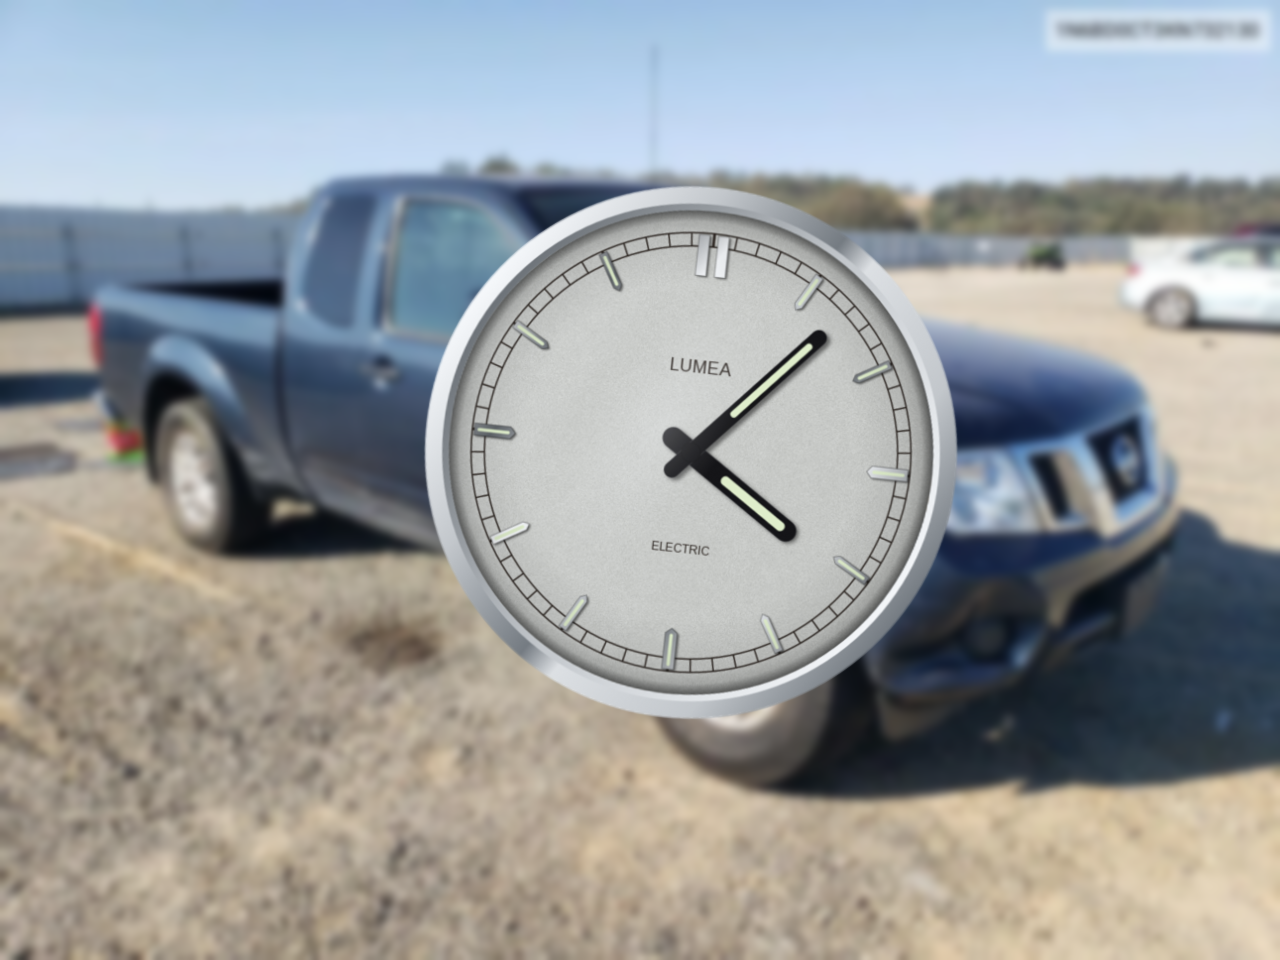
4:07
